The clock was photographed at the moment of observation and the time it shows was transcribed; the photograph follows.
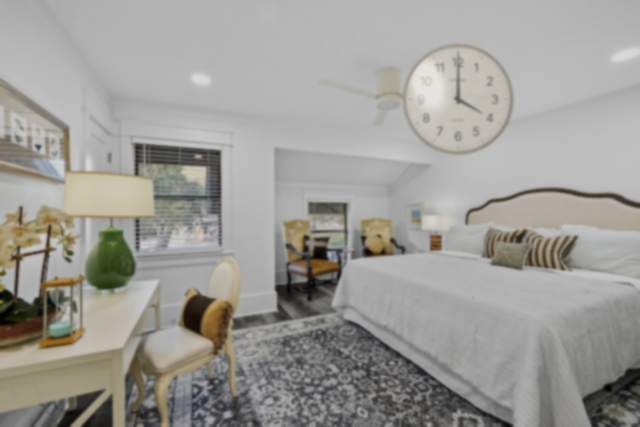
4:00
